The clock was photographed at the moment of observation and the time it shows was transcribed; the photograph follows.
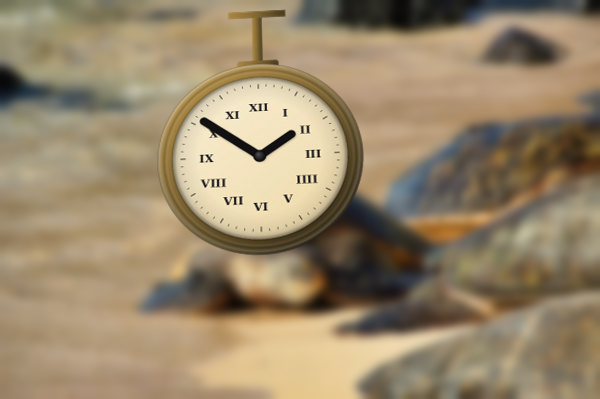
1:51
